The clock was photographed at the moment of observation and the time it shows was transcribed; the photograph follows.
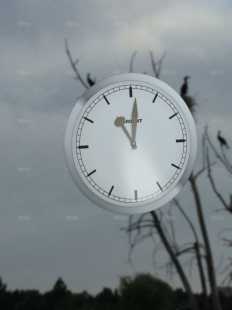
11:01
